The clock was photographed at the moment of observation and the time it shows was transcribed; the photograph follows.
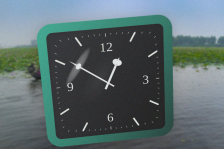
12:51
